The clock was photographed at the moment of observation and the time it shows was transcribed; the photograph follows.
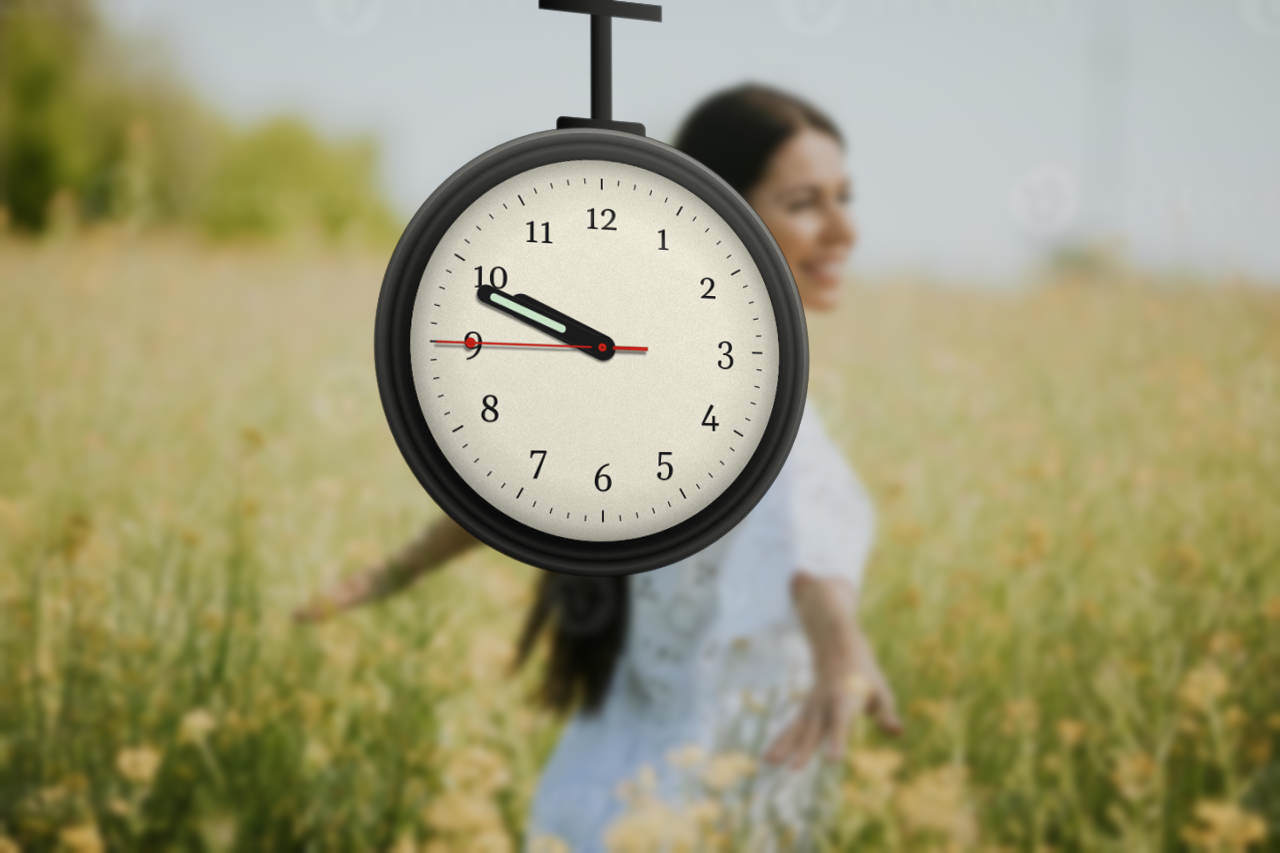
9:48:45
